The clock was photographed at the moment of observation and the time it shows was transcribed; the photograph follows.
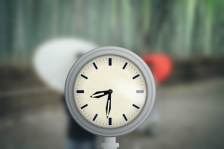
8:31
